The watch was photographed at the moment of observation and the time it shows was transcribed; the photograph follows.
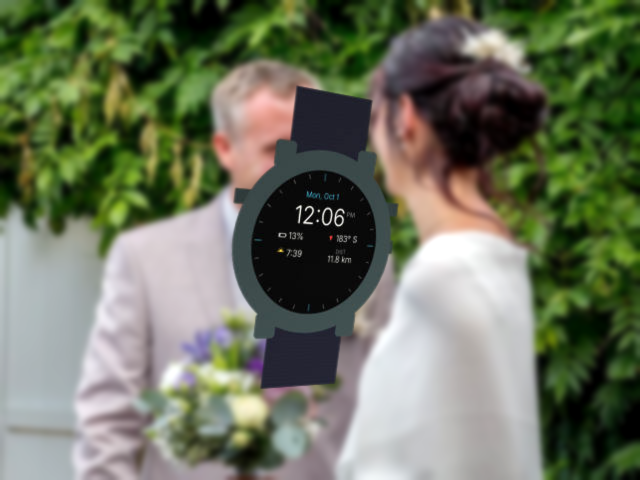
12:06
